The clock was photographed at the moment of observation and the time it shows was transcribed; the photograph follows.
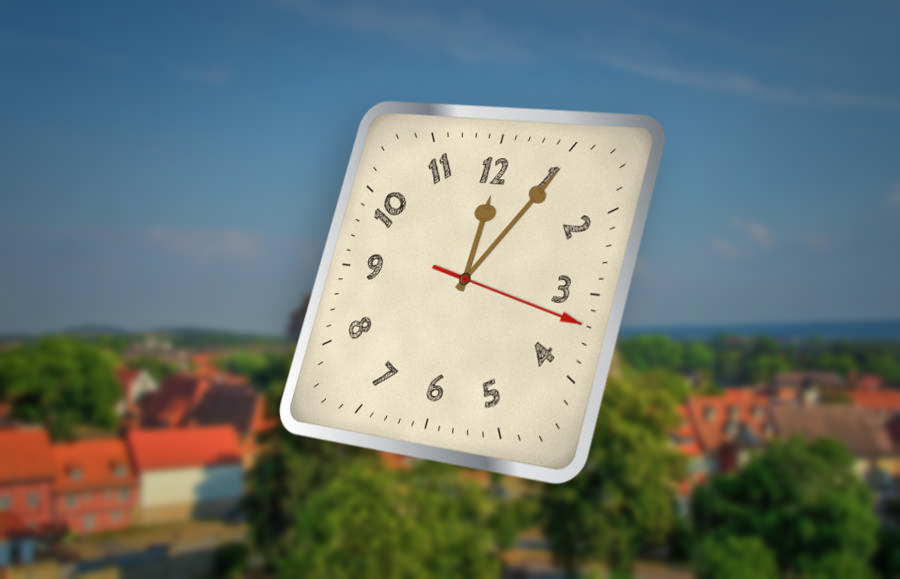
12:05:17
